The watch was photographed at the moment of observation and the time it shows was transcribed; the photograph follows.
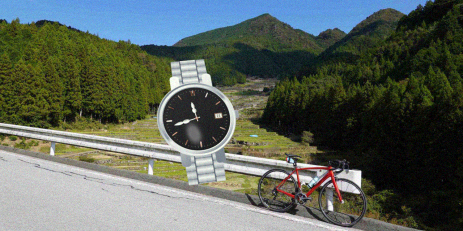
11:43
